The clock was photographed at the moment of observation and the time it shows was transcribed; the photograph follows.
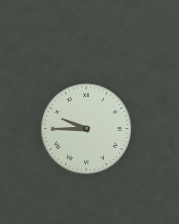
9:45
